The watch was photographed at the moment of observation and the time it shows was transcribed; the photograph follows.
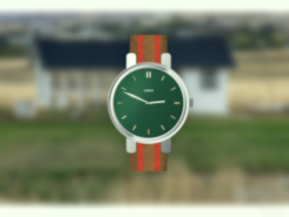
2:49
